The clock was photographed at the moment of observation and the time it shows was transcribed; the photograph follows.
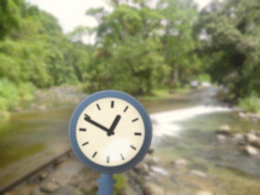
12:49
